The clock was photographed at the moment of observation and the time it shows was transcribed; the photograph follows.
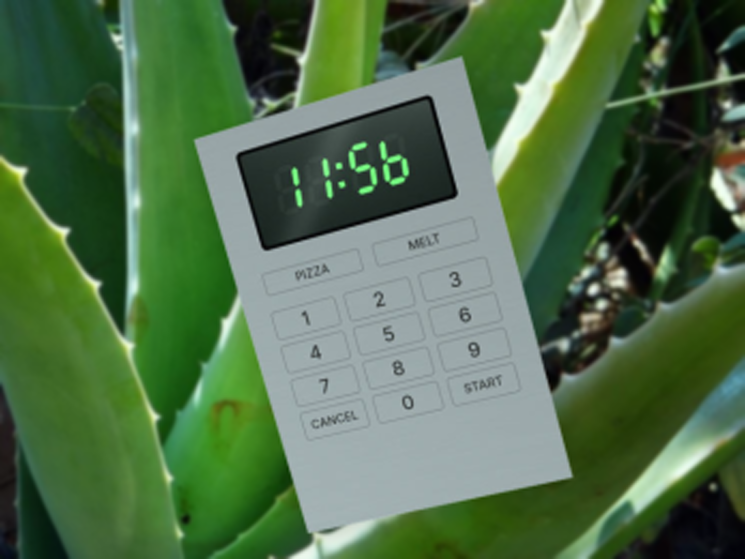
11:56
